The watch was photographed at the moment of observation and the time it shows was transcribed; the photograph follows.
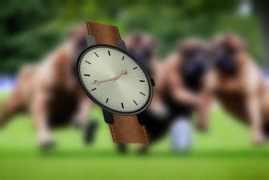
1:42
